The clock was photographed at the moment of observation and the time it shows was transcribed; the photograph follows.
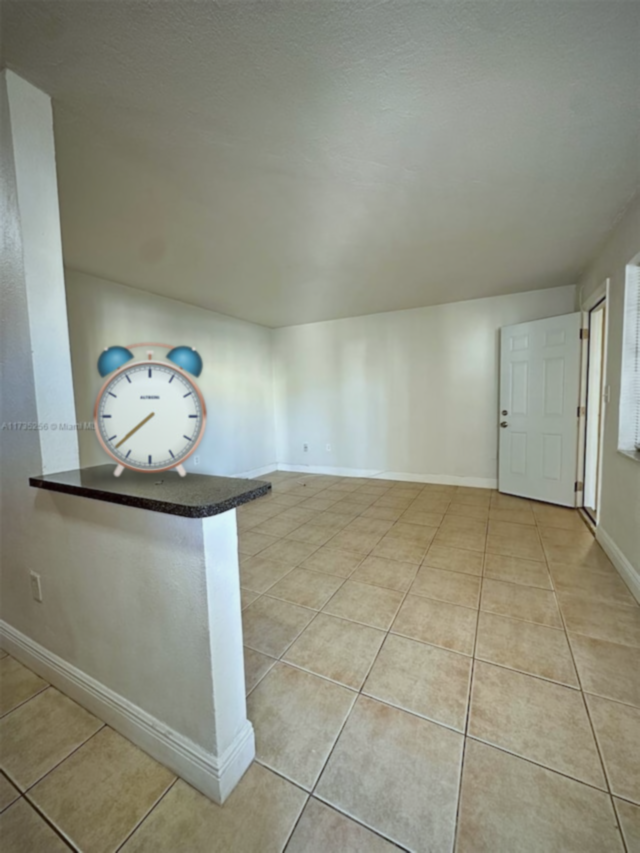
7:38
